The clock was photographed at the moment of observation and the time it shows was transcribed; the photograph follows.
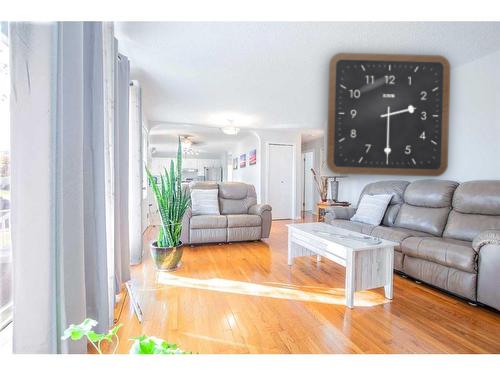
2:30
